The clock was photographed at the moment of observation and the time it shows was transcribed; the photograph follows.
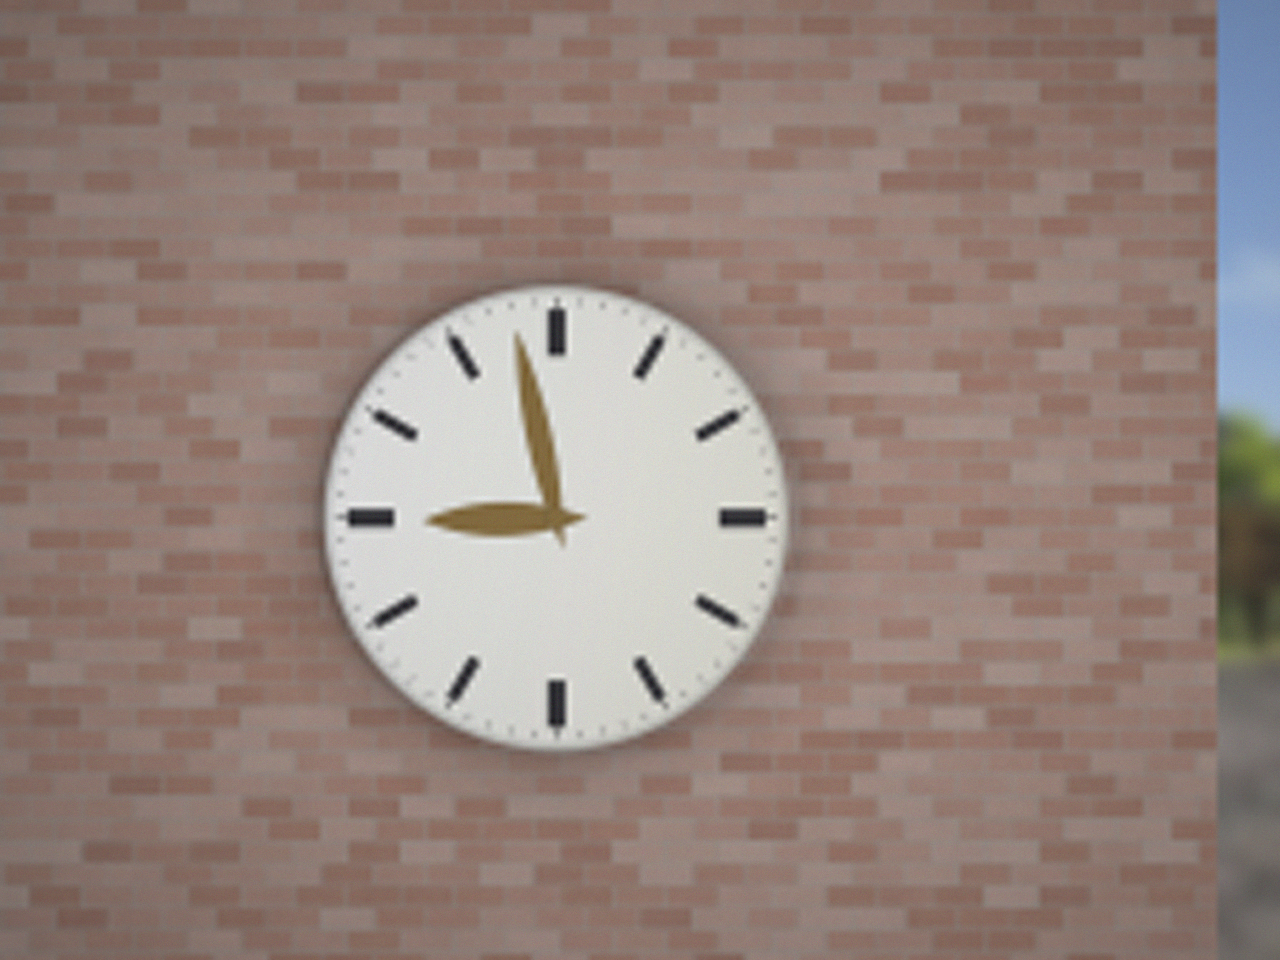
8:58
